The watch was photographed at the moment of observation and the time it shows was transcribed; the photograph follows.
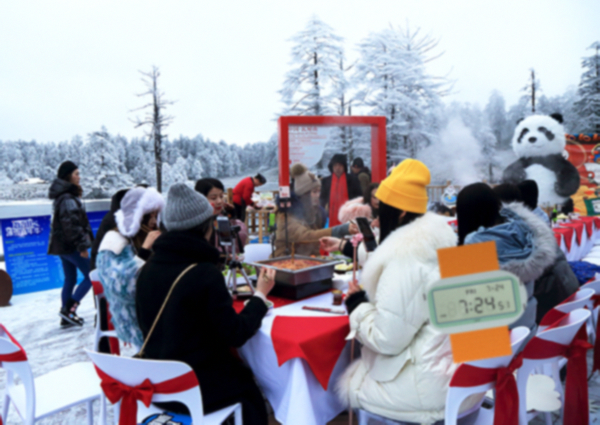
7:24
